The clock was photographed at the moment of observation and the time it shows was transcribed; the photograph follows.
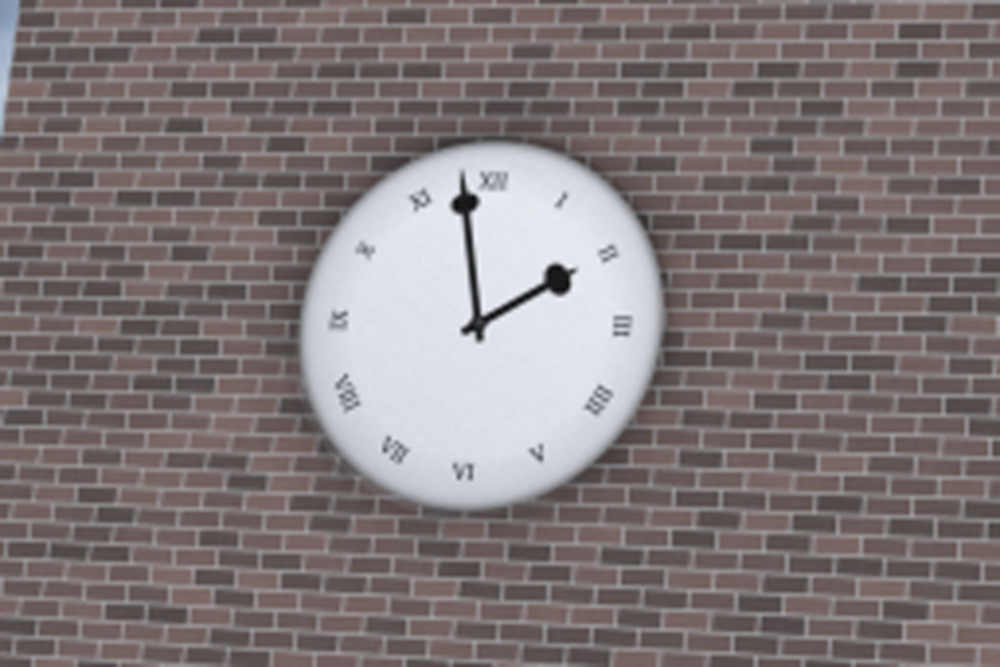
1:58
